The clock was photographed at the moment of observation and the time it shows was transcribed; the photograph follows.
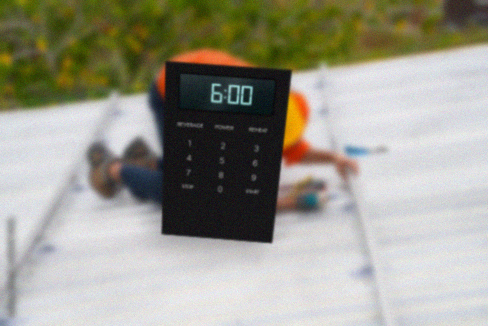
6:00
